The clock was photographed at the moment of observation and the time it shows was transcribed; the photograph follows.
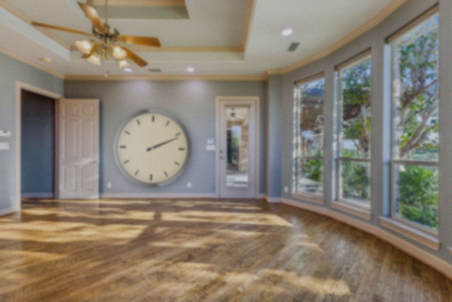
2:11
